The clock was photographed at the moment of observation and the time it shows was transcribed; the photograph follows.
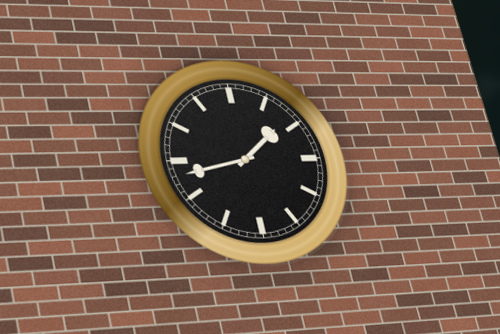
1:43
